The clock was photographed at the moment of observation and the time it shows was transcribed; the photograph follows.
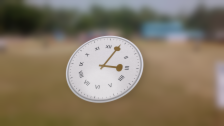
3:04
